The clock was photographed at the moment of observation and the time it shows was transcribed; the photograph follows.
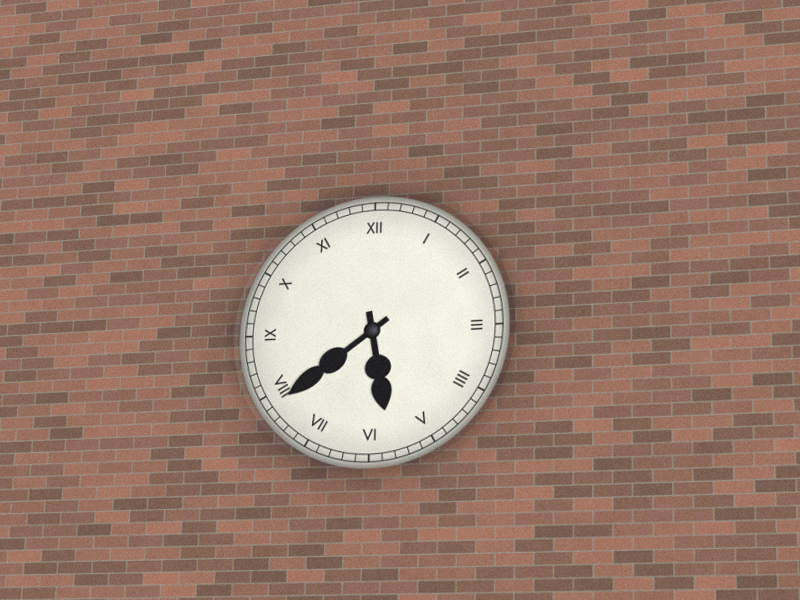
5:39
